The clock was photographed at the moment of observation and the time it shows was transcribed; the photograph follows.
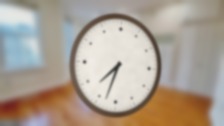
7:33
